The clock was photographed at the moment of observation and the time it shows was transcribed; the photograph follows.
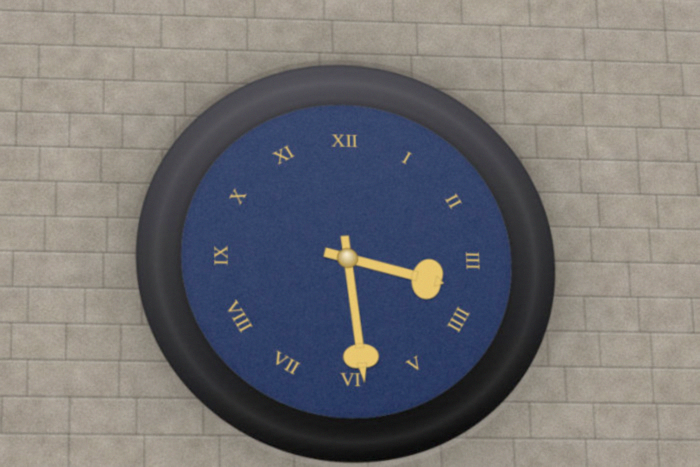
3:29
